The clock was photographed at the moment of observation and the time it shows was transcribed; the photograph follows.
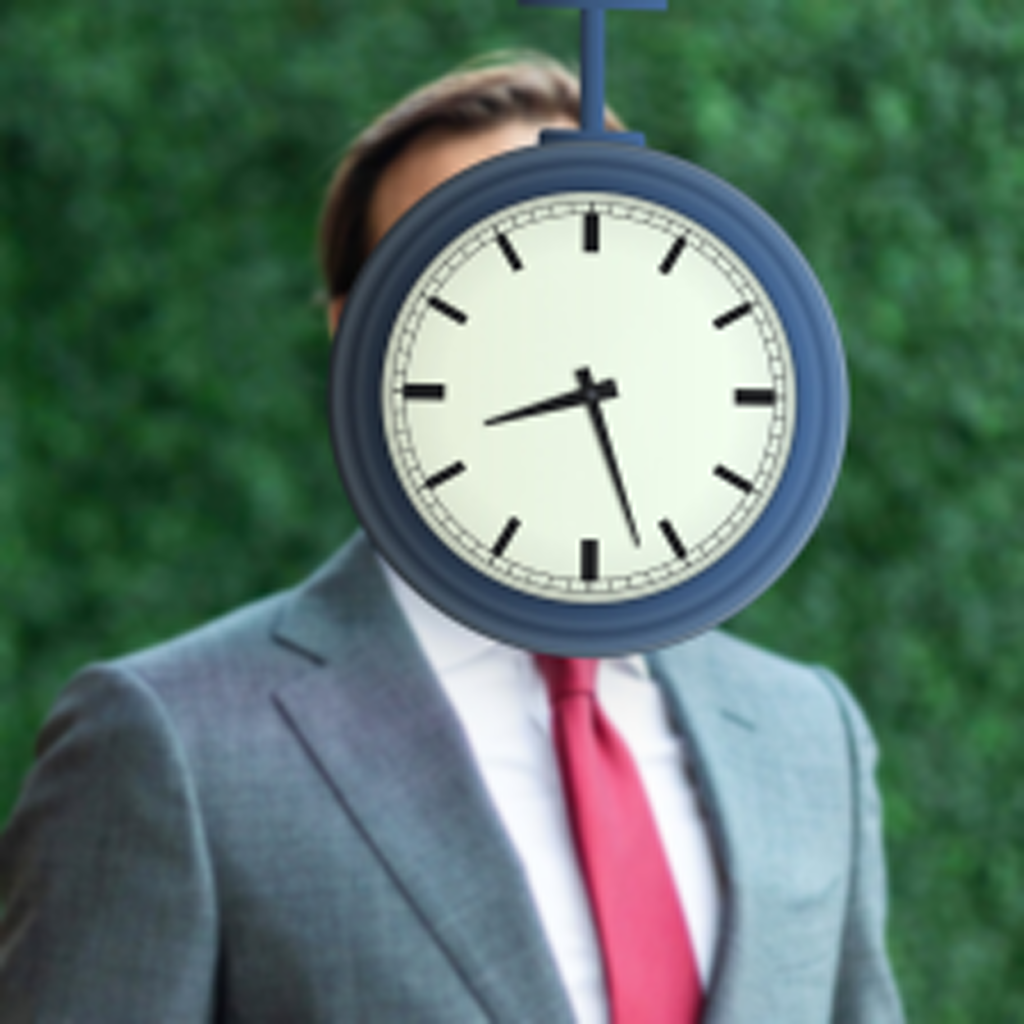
8:27
